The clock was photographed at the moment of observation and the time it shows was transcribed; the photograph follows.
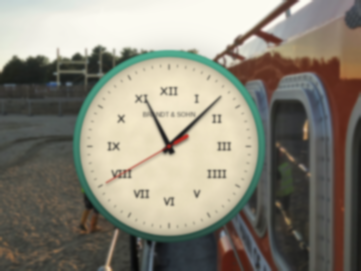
11:07:40
